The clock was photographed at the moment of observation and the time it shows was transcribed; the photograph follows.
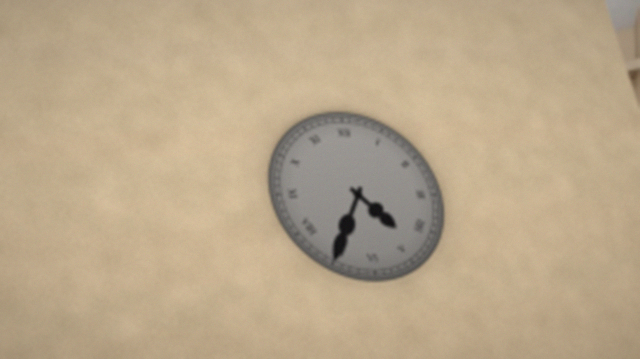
4:35
